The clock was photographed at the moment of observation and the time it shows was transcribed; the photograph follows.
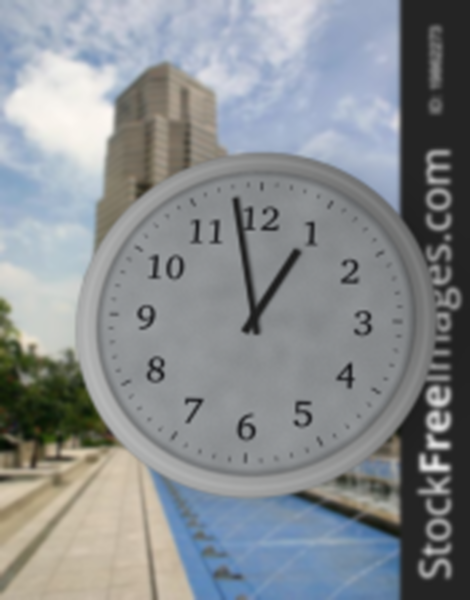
12:58
